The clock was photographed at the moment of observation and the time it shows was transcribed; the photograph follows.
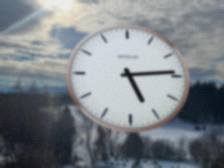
5:14
